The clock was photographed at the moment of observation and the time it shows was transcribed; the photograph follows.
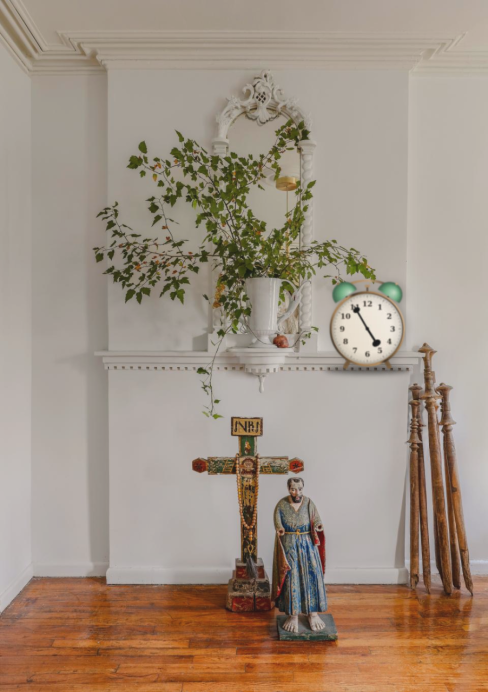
4:55
